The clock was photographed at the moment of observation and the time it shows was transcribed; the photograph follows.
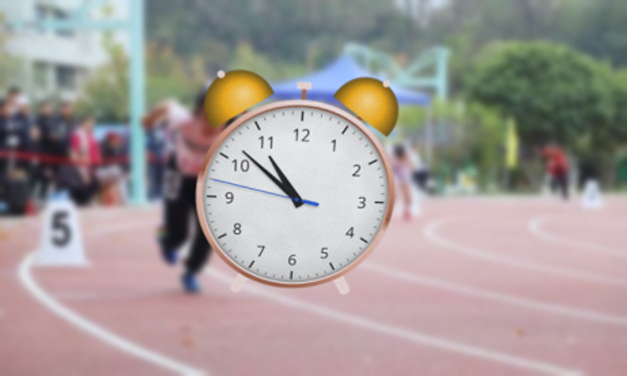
10:51:47
